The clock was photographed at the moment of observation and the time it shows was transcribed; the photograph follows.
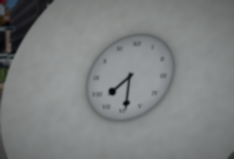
7:29
